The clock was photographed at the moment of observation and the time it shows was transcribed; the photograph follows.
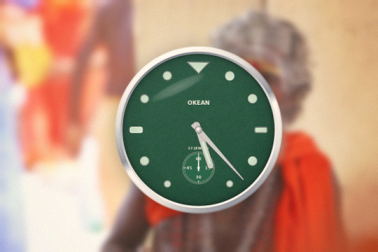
5:23
